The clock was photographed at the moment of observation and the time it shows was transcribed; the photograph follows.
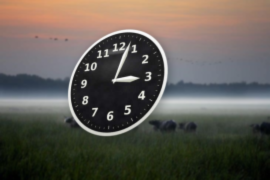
3:03
